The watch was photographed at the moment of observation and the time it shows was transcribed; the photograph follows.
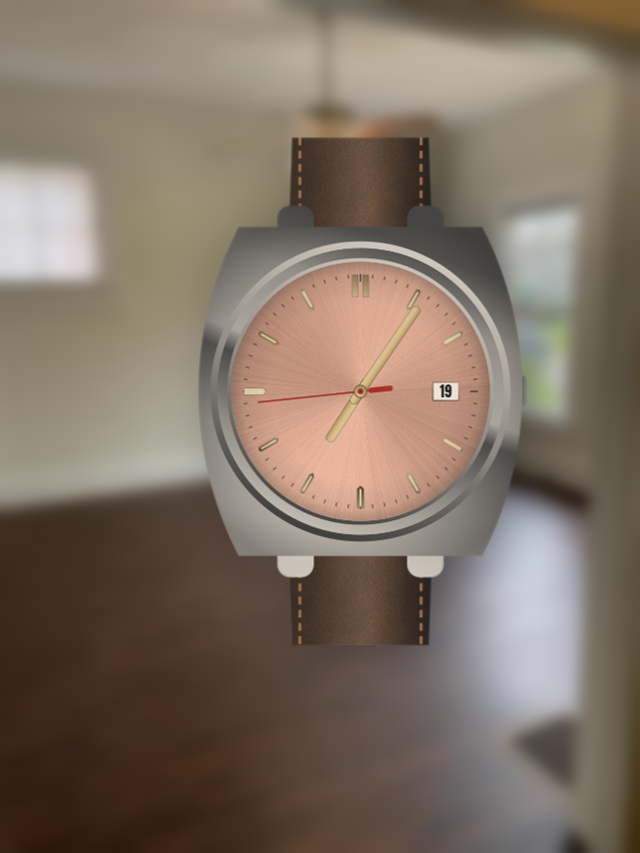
7:05:44
